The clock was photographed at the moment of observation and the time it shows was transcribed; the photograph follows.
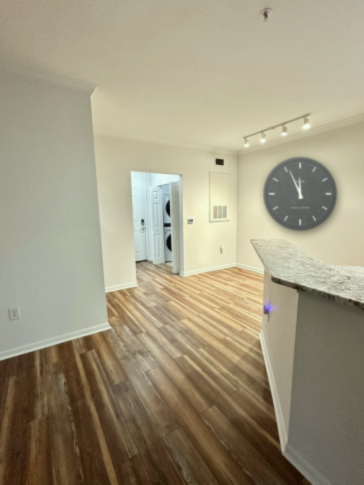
11:56
